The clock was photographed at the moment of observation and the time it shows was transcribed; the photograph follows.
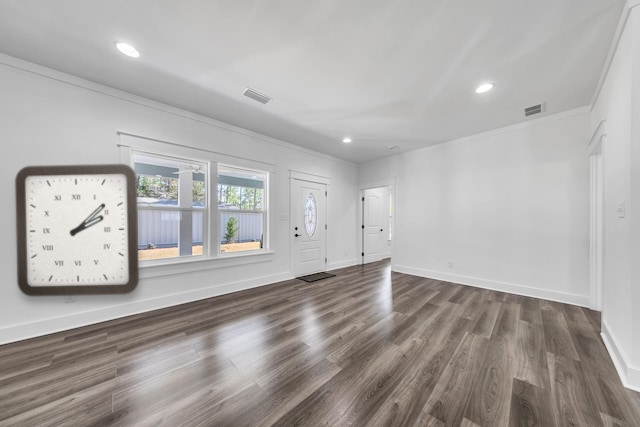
2:08
